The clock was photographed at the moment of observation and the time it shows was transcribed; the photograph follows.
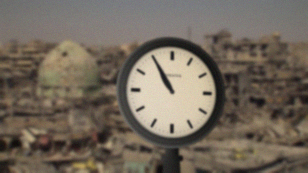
10:55
